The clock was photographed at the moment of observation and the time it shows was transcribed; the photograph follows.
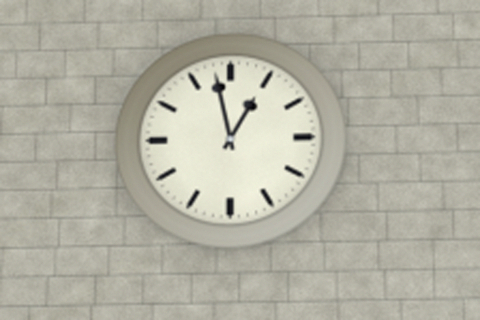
12:58
